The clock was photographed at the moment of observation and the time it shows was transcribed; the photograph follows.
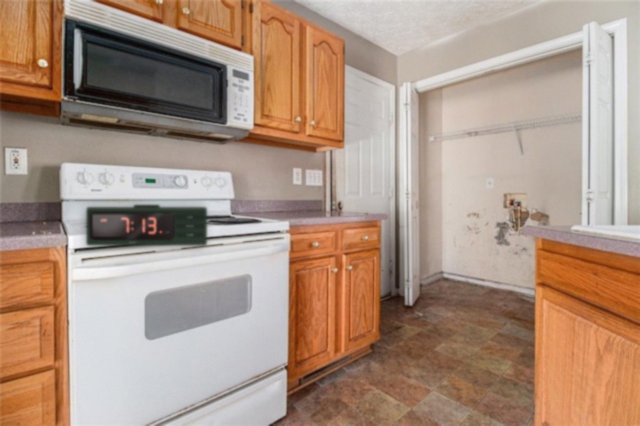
7:13
